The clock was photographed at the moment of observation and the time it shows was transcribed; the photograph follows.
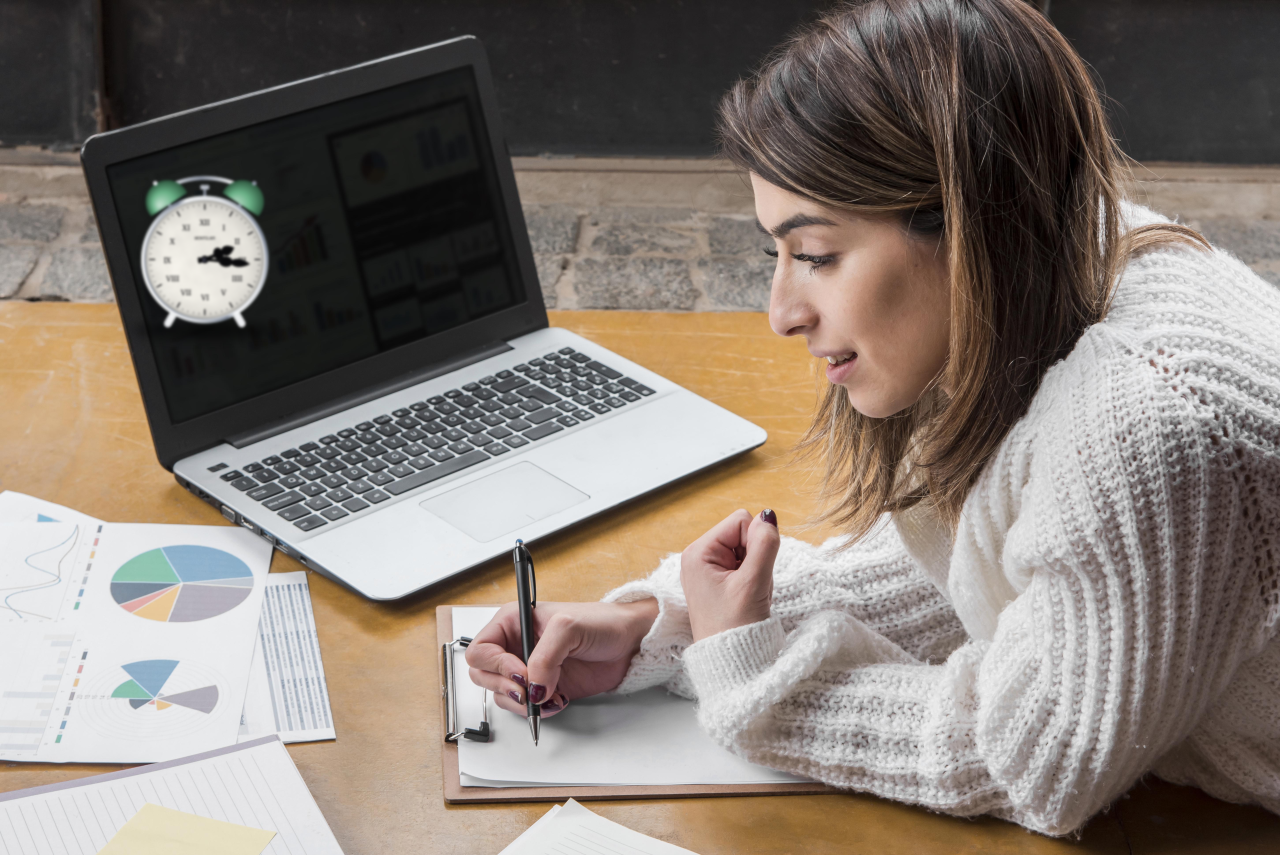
2:16
